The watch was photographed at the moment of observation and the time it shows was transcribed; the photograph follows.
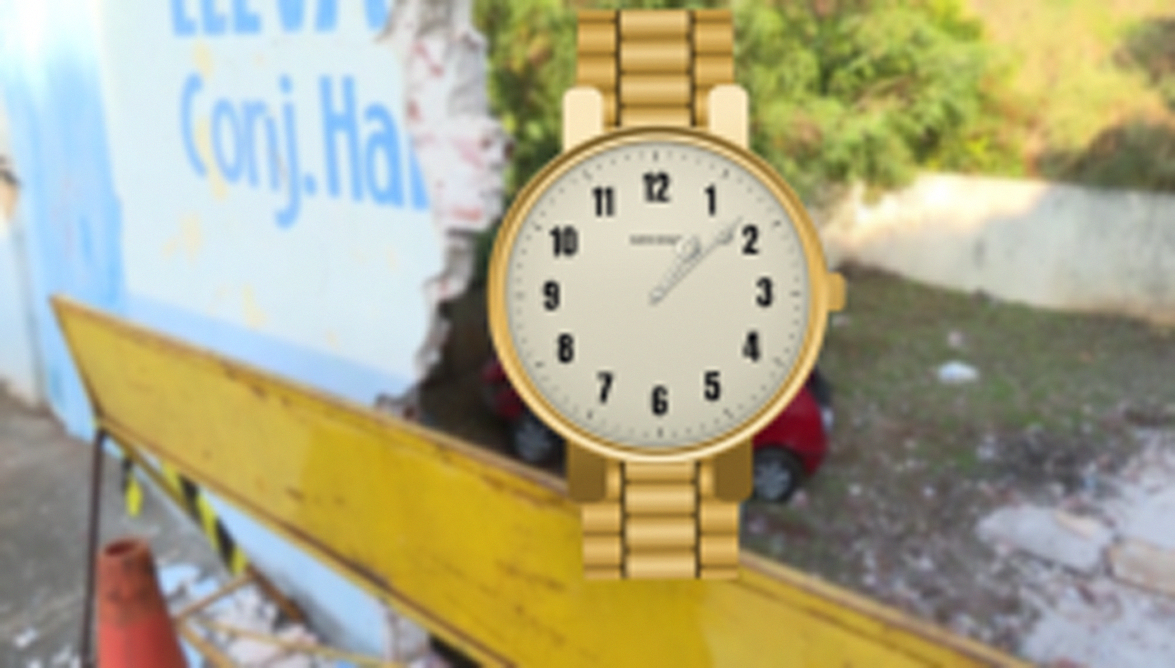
1:08
